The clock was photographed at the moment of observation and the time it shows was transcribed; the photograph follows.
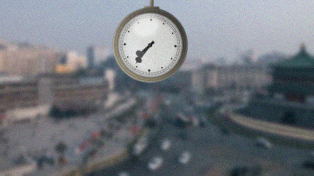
7:36
